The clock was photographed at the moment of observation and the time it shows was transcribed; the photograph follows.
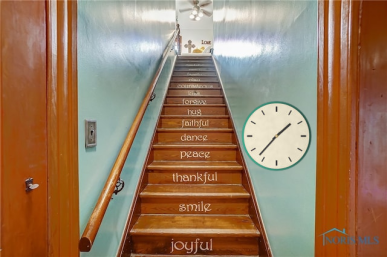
1:37
